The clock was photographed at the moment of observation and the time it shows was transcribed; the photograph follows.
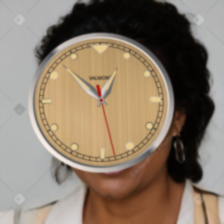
12:52:28
